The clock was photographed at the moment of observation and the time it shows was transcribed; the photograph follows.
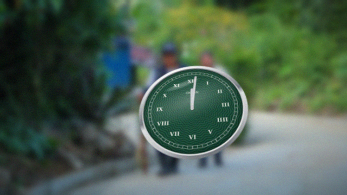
12:01
